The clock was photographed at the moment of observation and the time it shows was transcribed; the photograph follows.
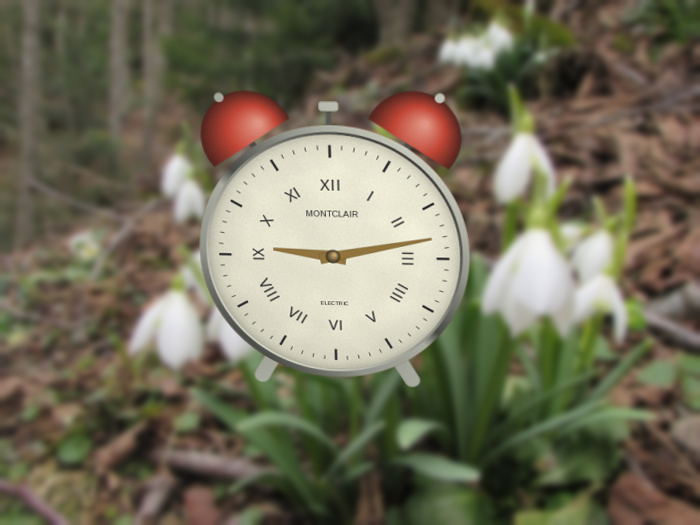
9:13
